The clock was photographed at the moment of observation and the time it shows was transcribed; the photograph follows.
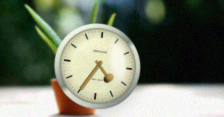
4:35
